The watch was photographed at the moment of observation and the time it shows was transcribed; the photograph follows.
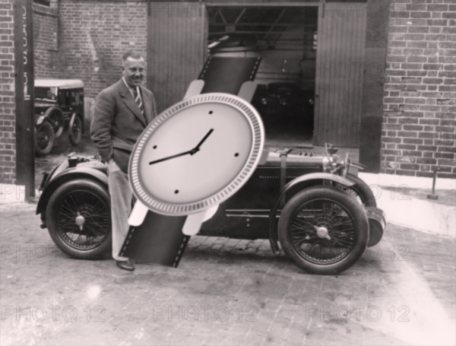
12:41
